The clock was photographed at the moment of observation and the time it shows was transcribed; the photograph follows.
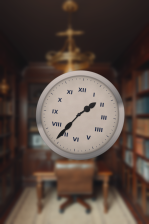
1:36
